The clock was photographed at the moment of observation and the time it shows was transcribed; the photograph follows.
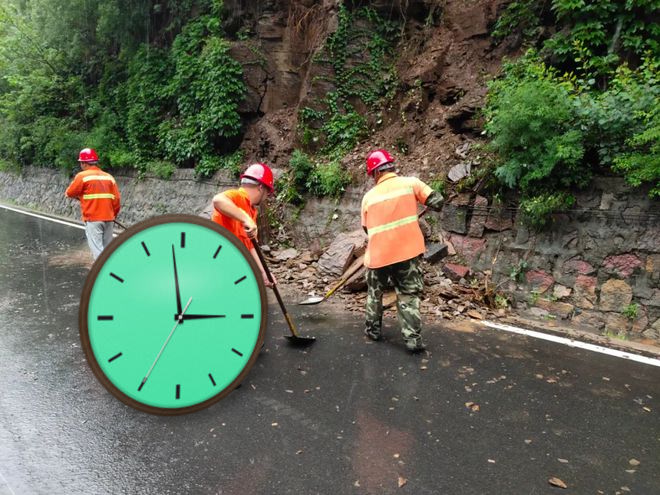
2:58:35
